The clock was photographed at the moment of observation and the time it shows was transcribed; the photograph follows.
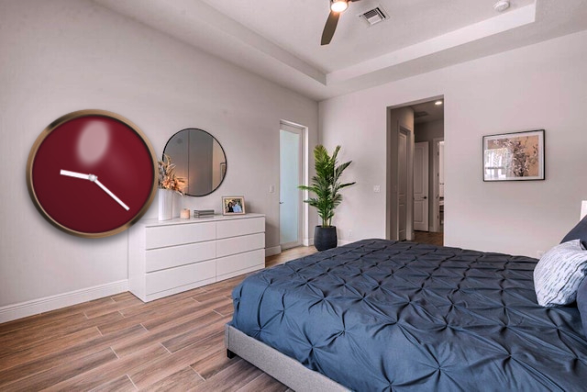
9:22
